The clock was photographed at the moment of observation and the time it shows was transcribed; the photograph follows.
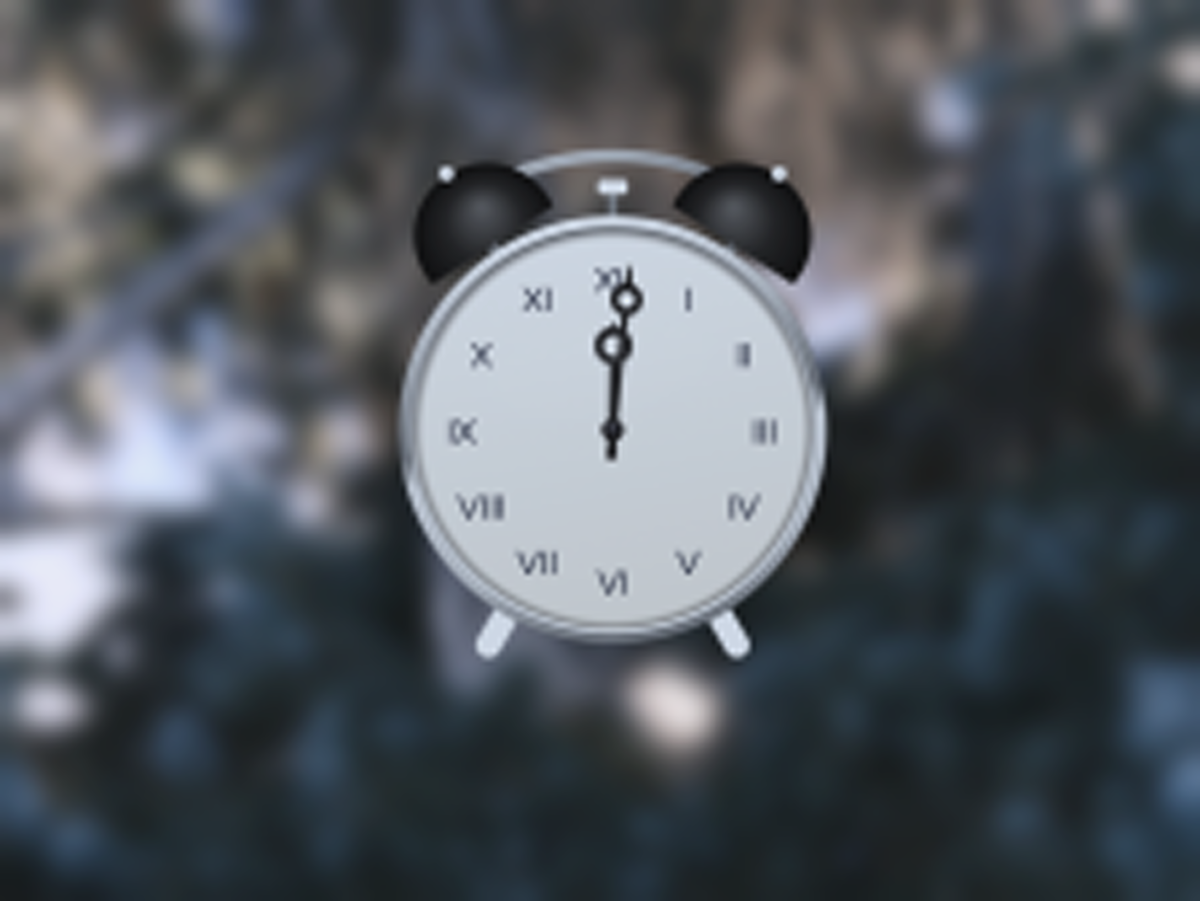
12:01
